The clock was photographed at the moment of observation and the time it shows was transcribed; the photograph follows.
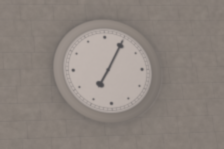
7:05
